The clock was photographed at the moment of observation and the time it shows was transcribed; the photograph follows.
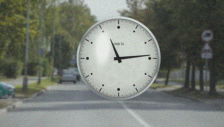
11:14
